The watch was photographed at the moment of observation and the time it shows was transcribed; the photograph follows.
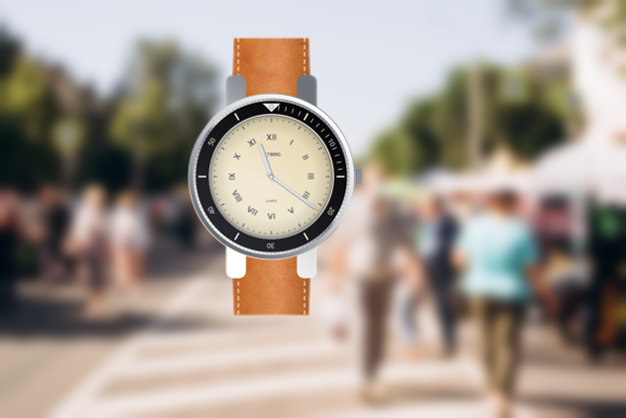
11:21
